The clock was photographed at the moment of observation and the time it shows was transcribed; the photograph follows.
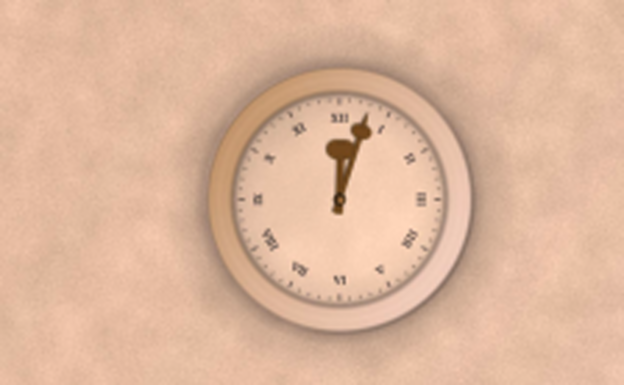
12:03
